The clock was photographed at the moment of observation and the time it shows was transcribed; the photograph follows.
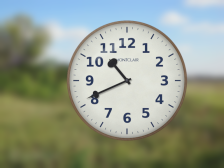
10:41
